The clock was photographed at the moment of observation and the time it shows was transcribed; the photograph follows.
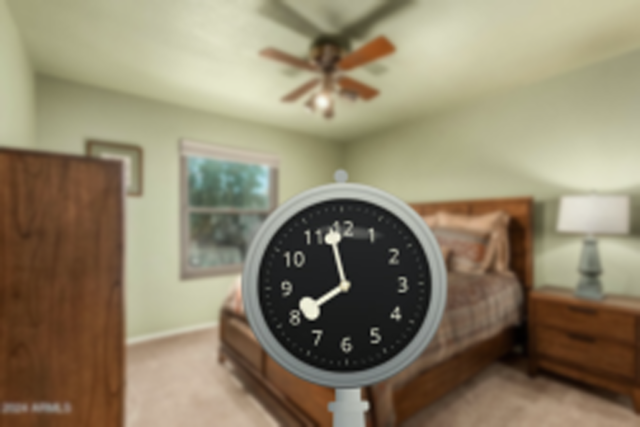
7:58
